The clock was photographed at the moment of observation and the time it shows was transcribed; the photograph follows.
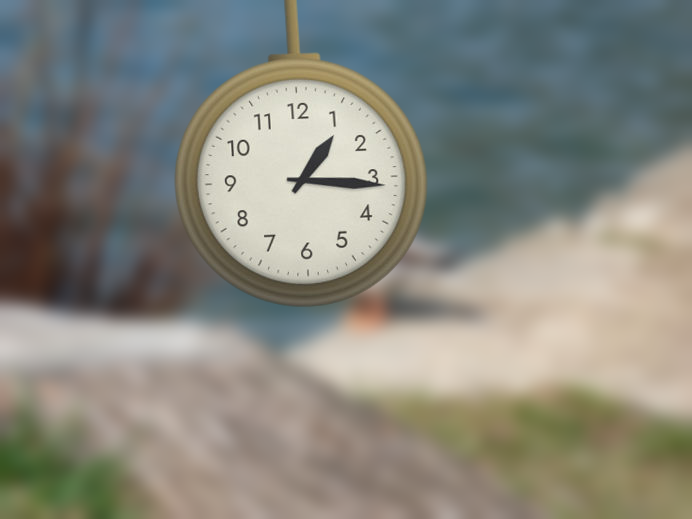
1:16
